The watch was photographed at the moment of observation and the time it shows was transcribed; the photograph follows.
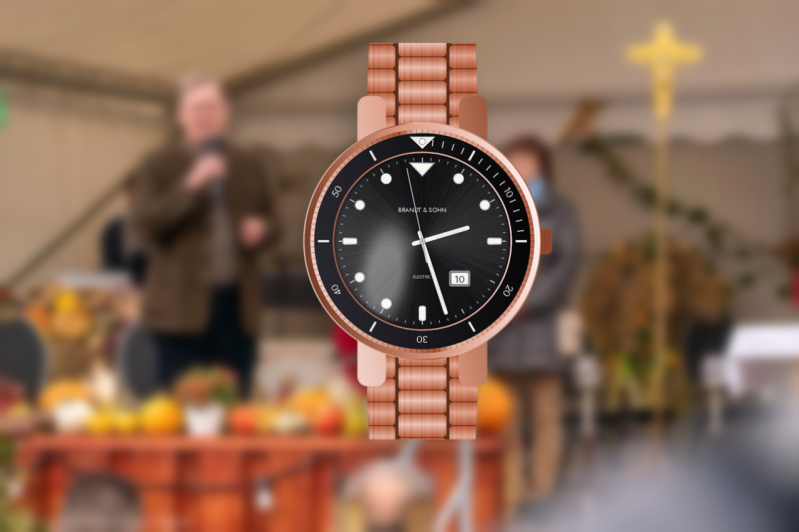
2:26:58
